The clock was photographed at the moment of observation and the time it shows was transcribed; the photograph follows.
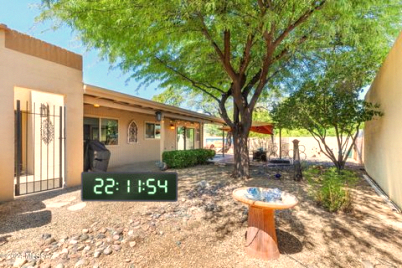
22:11:54
